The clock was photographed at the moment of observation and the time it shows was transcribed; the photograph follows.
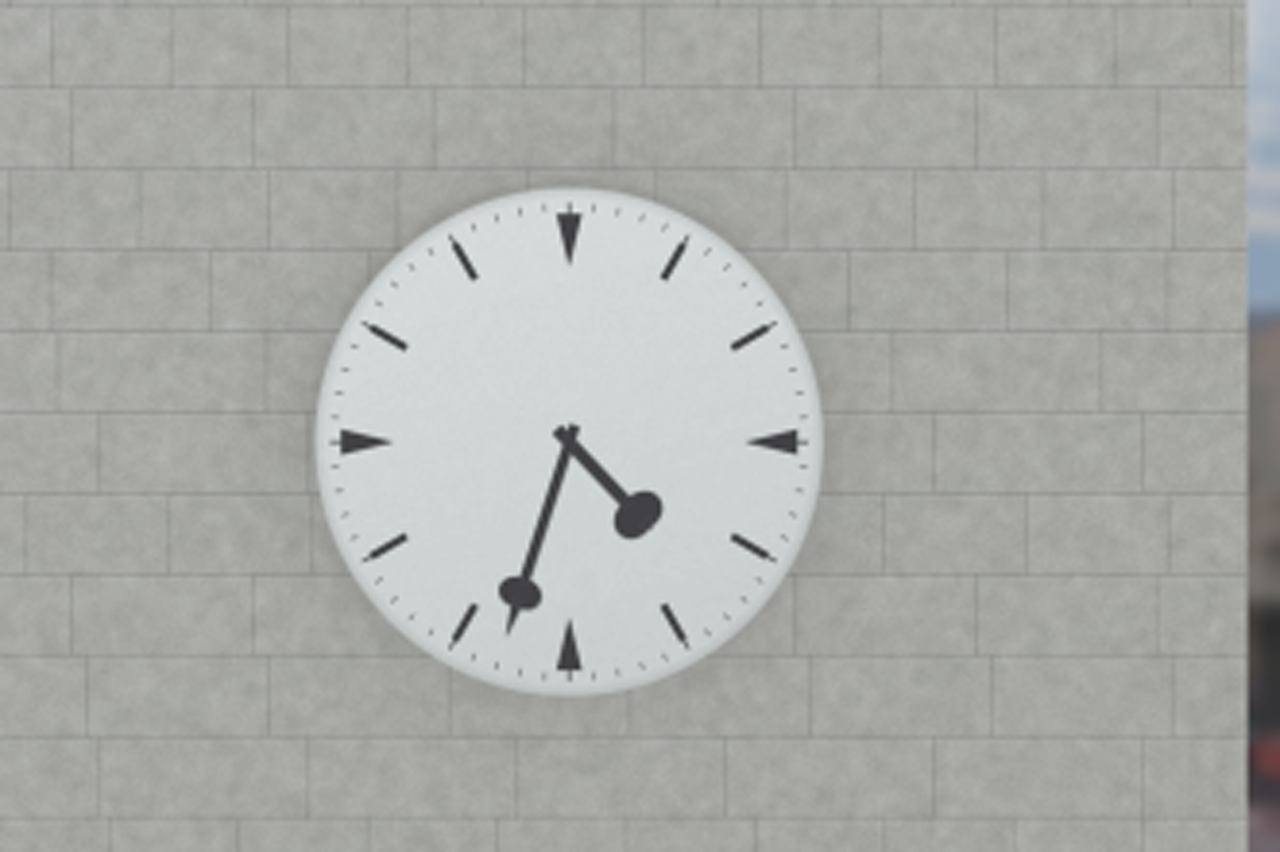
4:33
